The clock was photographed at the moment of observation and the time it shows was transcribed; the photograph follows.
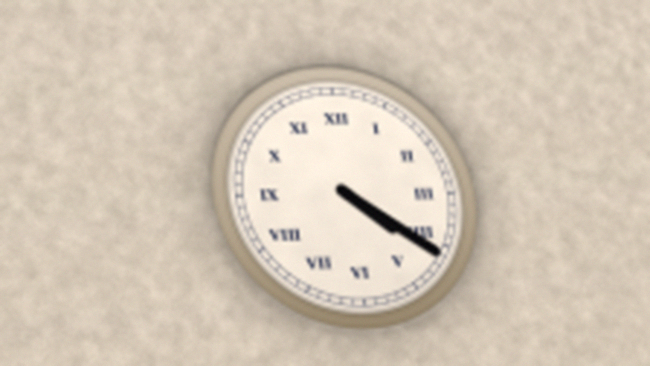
4:21
